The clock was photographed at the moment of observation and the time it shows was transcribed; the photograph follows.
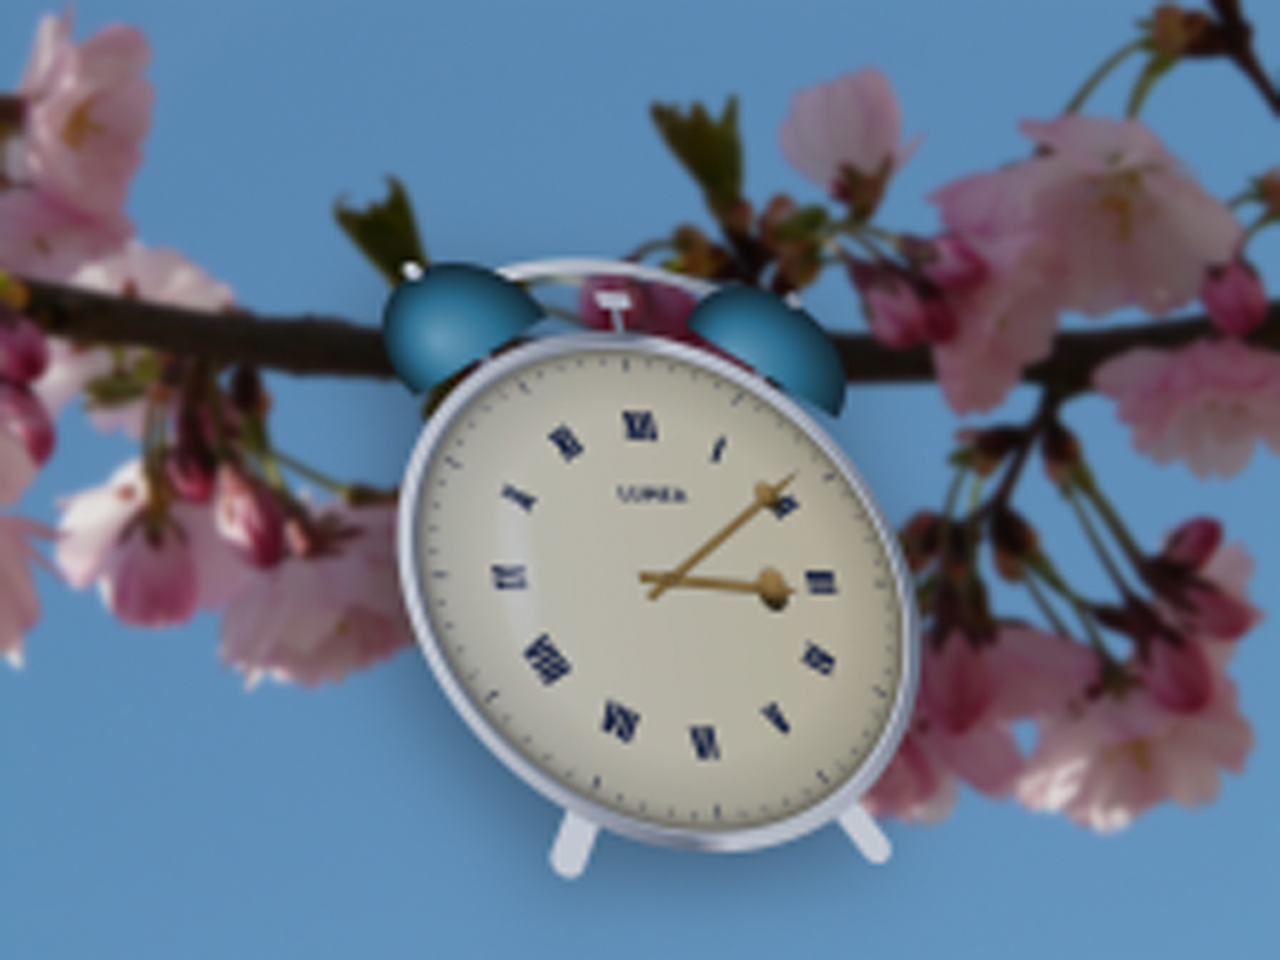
3:09
